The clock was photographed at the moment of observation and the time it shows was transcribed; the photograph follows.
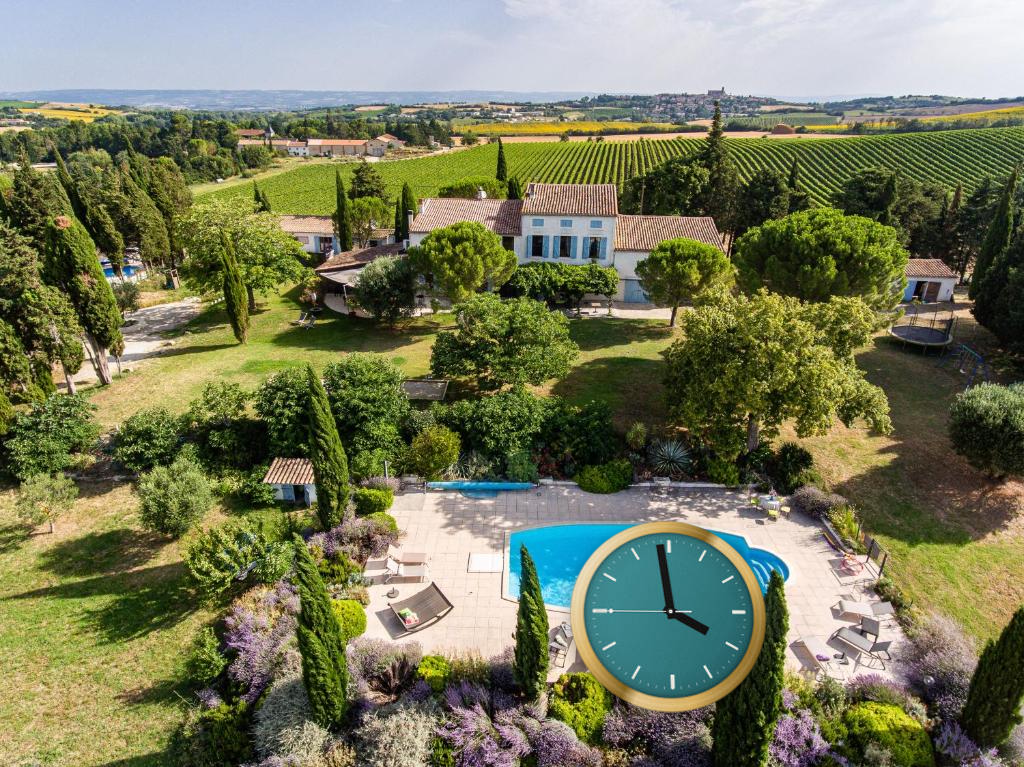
3:58:45
